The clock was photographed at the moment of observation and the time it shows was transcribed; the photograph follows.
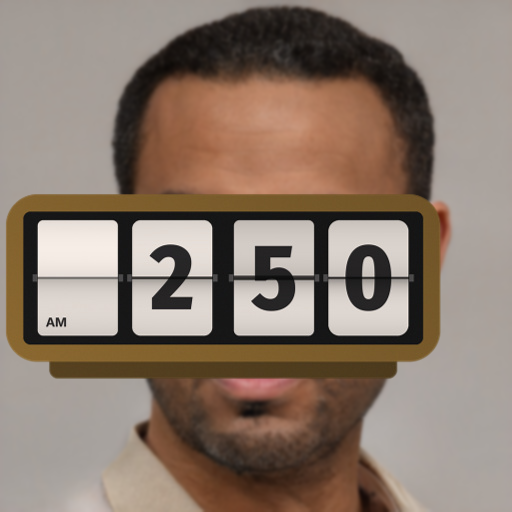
2:50
